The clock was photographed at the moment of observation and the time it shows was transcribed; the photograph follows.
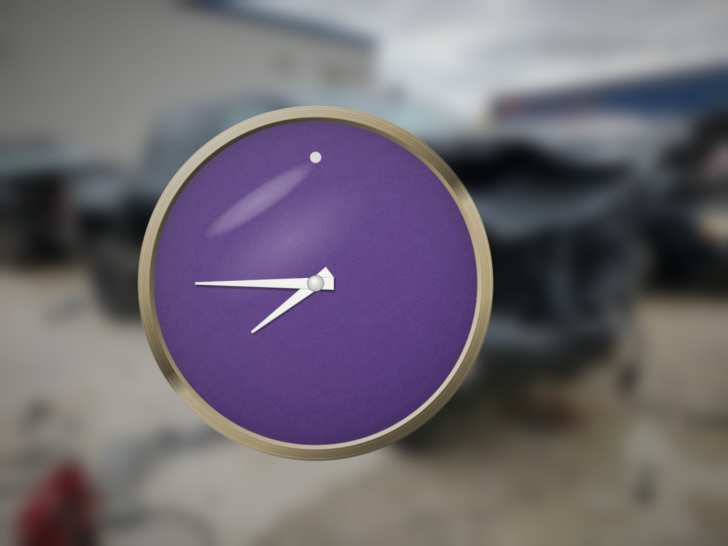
7:45
